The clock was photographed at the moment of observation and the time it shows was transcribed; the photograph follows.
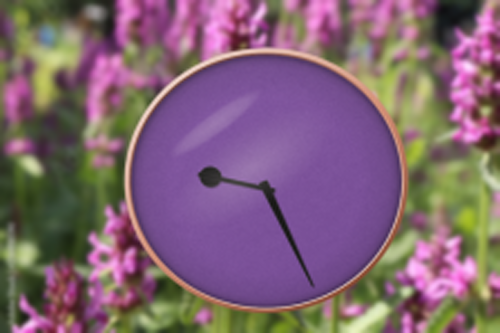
9:26
